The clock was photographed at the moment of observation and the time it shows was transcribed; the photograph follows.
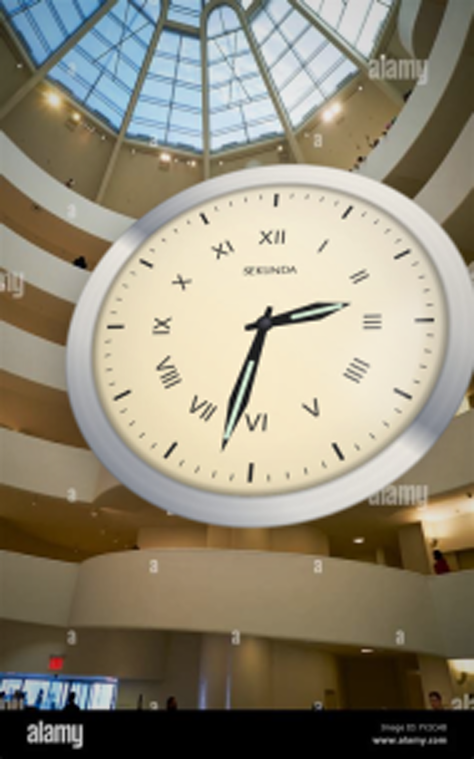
2:32
